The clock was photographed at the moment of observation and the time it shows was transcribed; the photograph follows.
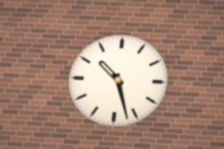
10:27
